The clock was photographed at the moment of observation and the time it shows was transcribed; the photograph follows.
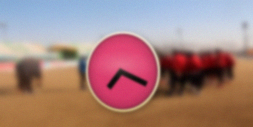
7:19
